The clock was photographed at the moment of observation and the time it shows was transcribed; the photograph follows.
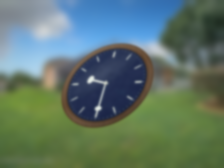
9:30
